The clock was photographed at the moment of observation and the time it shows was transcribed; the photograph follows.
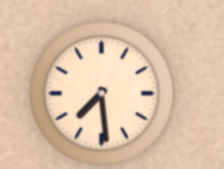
7:29
